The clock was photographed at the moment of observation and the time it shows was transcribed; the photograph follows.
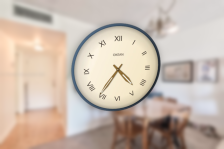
4:36
